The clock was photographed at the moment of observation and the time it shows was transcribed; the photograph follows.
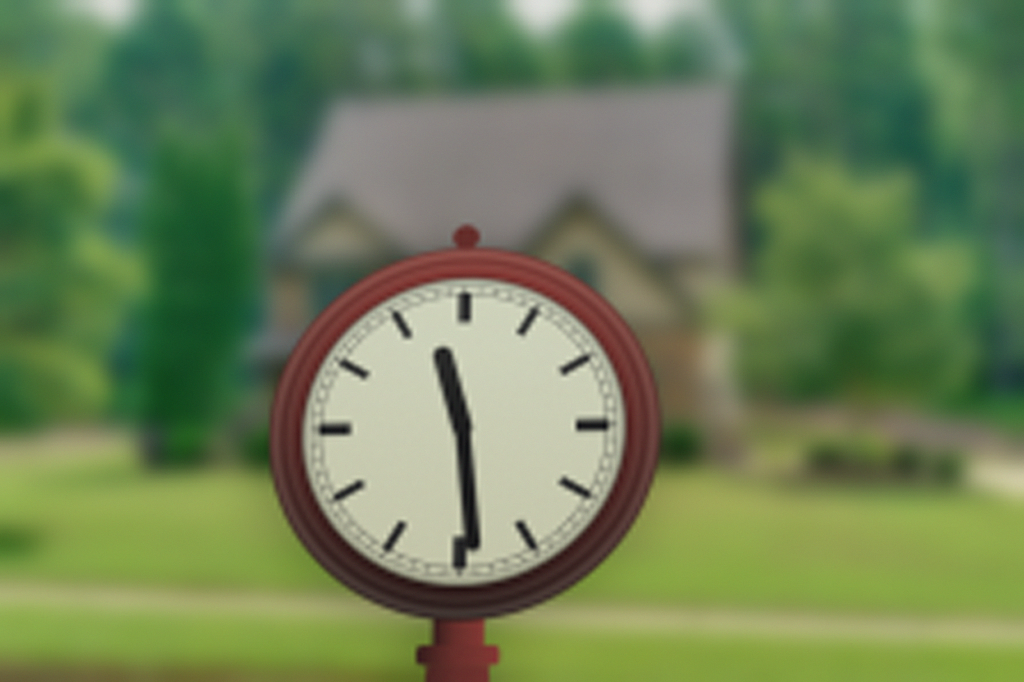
11:29
